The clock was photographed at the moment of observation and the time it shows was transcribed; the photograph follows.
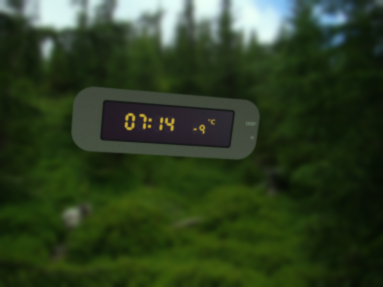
7:14
